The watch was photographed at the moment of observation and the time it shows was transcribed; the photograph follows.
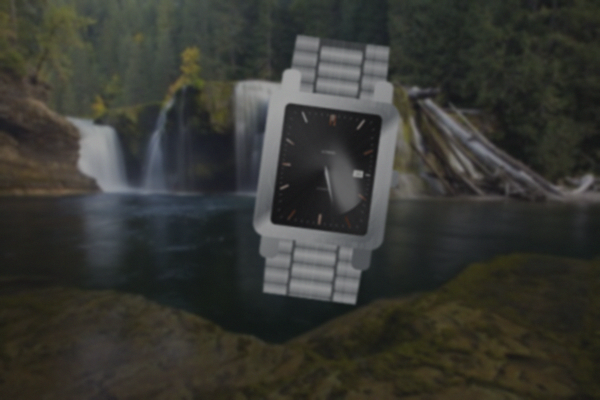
5:27
